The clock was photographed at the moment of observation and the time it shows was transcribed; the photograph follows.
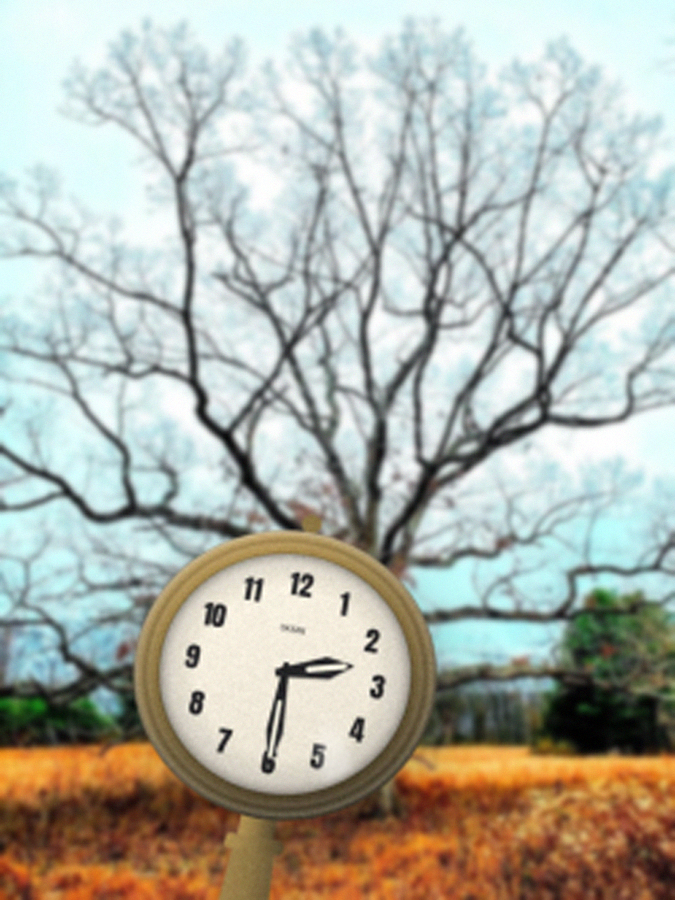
2:30
